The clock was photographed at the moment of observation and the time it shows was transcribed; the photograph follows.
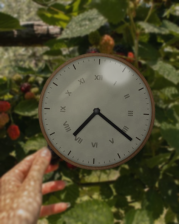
7:21
